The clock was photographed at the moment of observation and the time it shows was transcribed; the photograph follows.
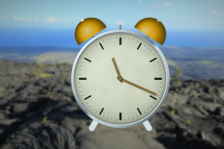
11:19
